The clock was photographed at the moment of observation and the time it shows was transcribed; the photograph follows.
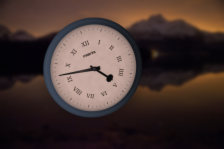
4:47
